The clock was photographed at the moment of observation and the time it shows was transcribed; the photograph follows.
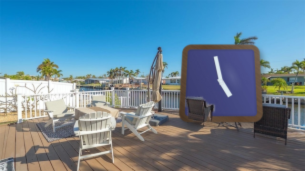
4:58
